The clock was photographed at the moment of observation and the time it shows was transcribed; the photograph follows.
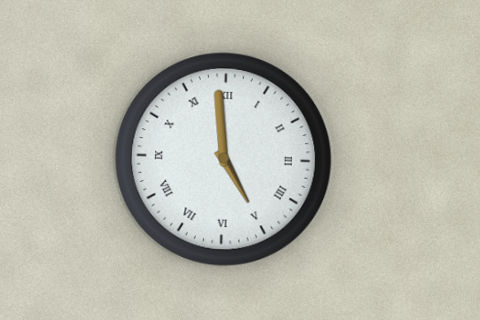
4:59
